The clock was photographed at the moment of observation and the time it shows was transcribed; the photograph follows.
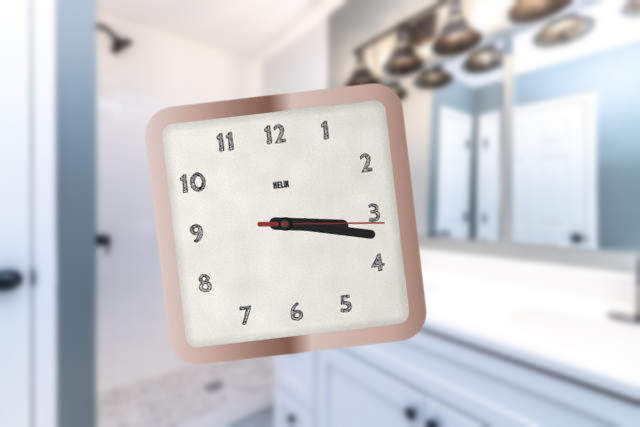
3:17:16
